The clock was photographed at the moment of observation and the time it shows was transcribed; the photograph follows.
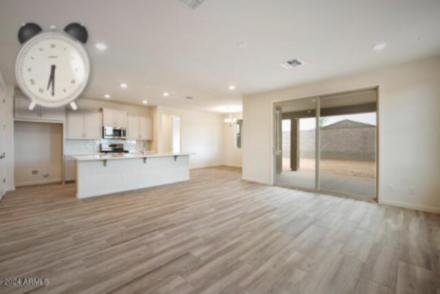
6:30
